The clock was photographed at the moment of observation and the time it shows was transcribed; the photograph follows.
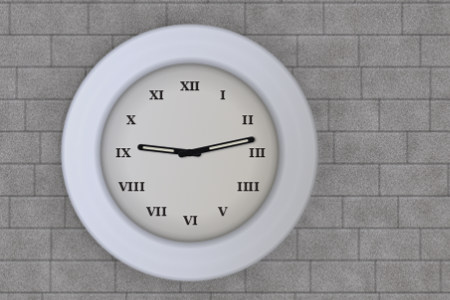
9:13
